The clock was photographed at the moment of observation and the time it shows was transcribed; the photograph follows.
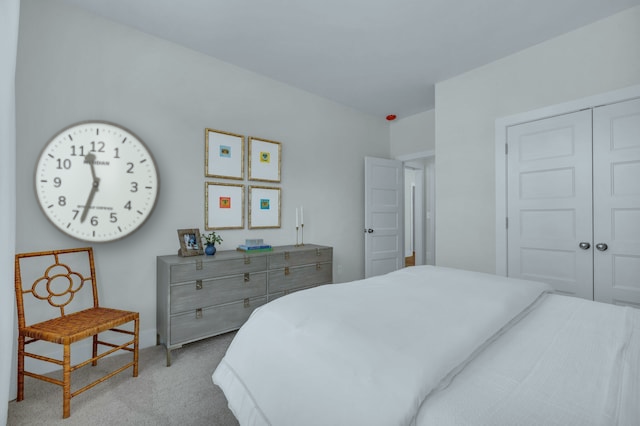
11:33
